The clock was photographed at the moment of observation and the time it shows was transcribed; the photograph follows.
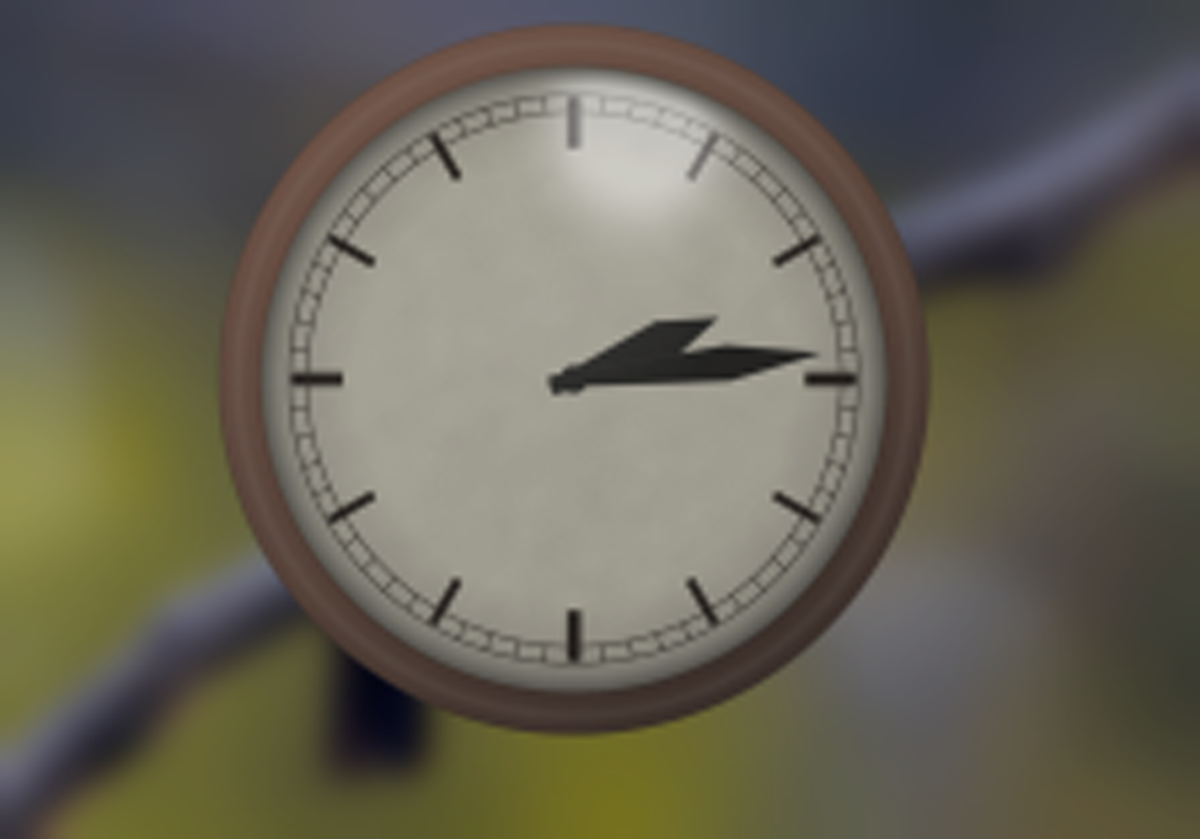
2:14
